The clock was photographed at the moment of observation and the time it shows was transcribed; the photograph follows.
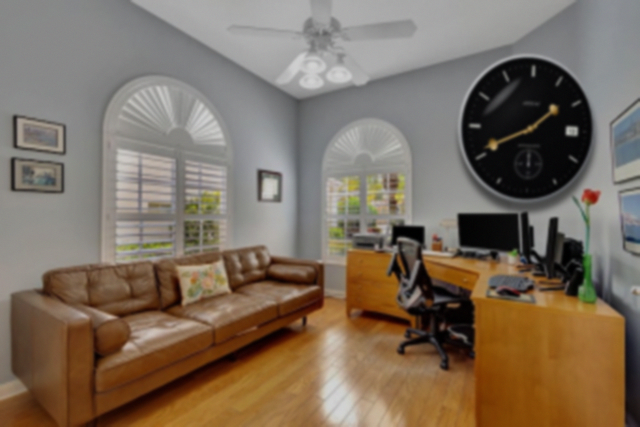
1:41
